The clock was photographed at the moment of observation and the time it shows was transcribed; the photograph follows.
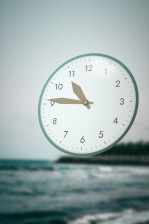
10:46
